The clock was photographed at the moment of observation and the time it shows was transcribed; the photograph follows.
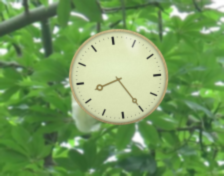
8:25
